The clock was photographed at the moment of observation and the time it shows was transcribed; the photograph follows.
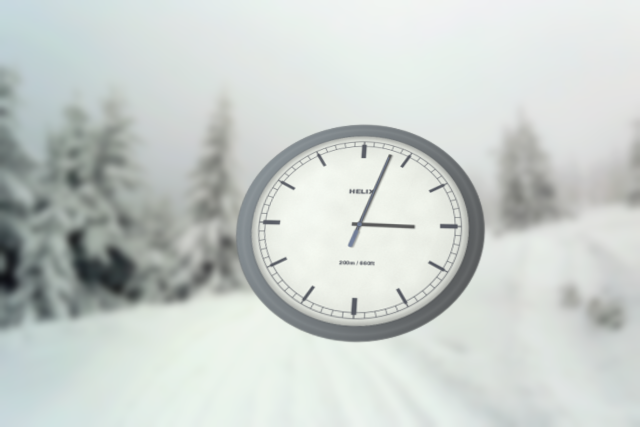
3:03:03
